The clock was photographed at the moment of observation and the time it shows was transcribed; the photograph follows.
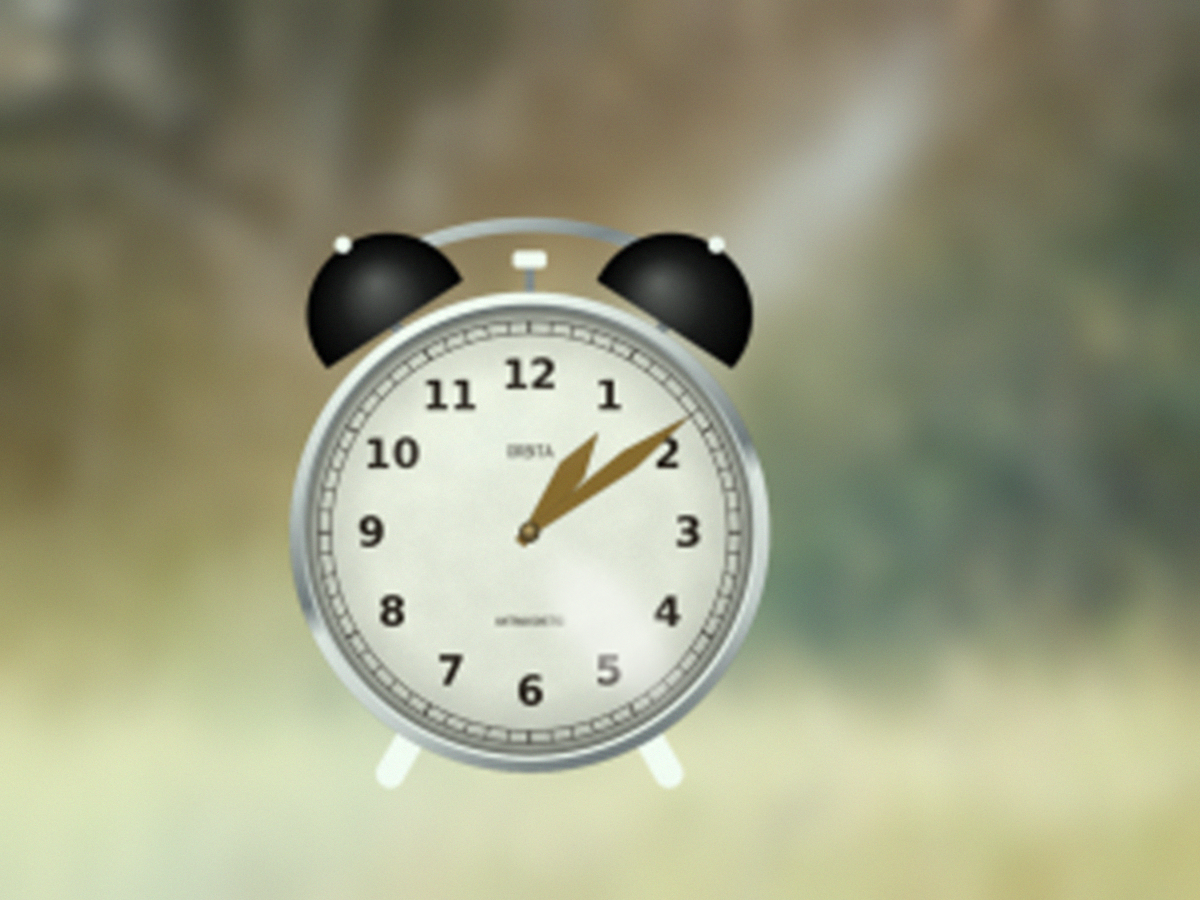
1:09
